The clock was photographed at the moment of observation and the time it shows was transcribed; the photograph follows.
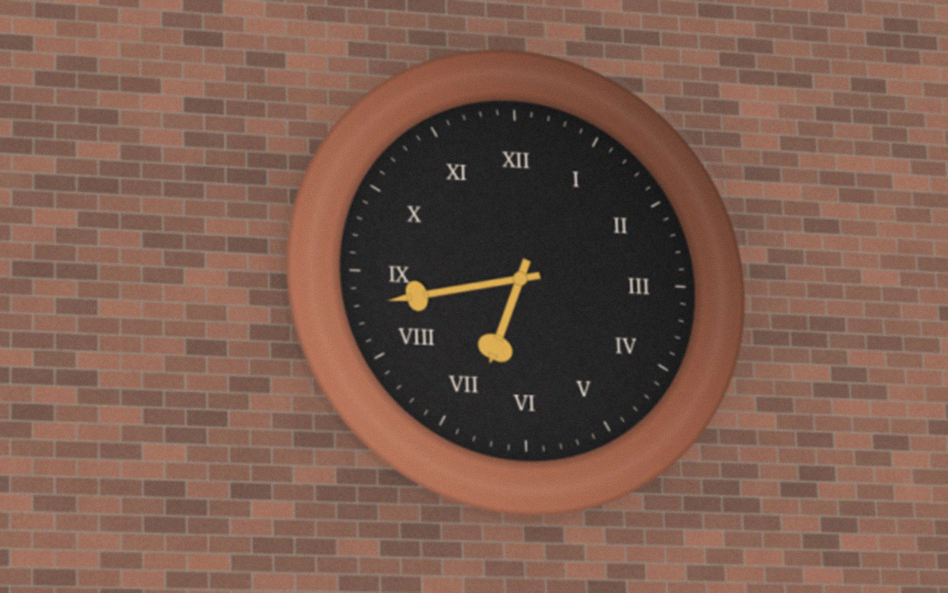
6:43
